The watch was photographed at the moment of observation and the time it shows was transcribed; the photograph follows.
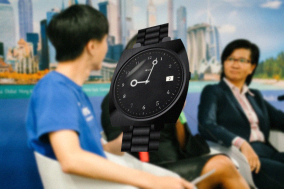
9:03
